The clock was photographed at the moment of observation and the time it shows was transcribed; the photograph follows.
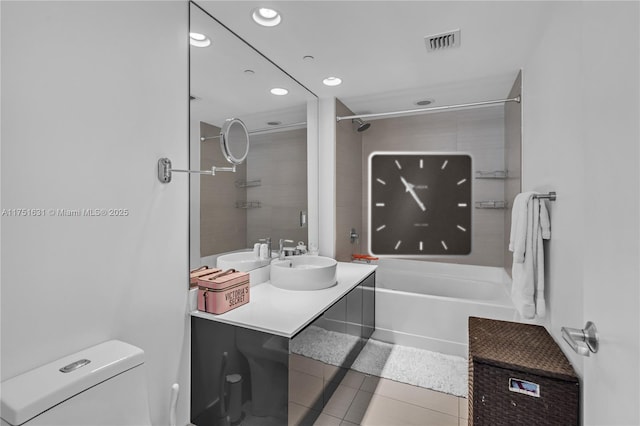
10:54
